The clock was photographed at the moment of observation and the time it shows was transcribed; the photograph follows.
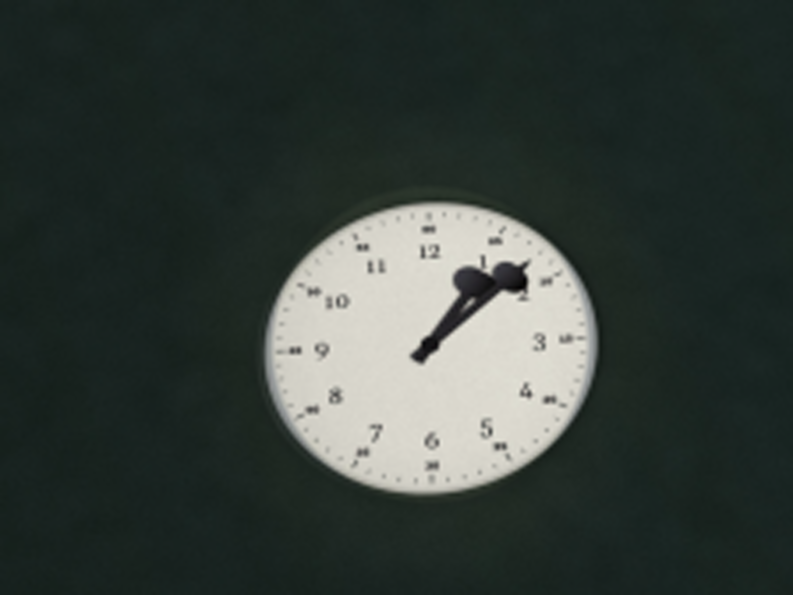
1:08
